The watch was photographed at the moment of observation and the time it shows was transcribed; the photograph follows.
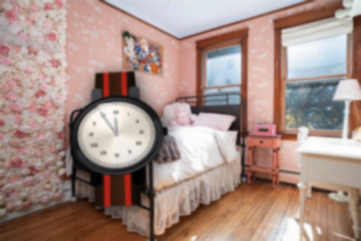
11:55
